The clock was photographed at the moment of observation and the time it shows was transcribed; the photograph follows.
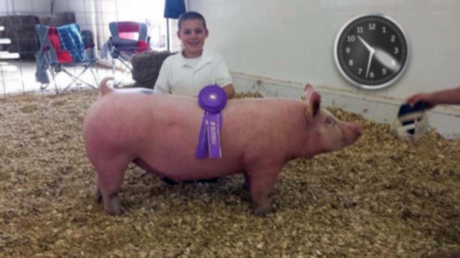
10:32
